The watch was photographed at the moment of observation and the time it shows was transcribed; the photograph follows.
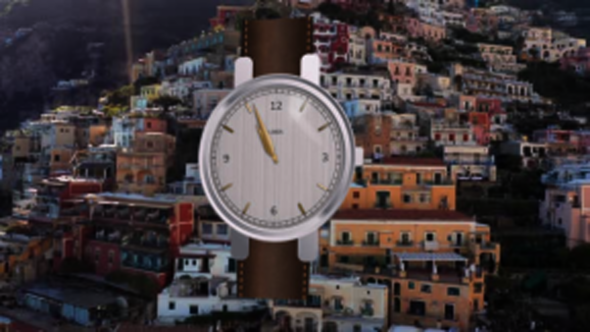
10:56
